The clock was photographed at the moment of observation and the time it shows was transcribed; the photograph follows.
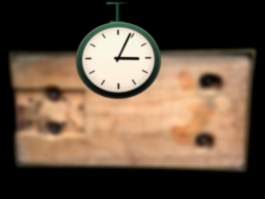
3:04
